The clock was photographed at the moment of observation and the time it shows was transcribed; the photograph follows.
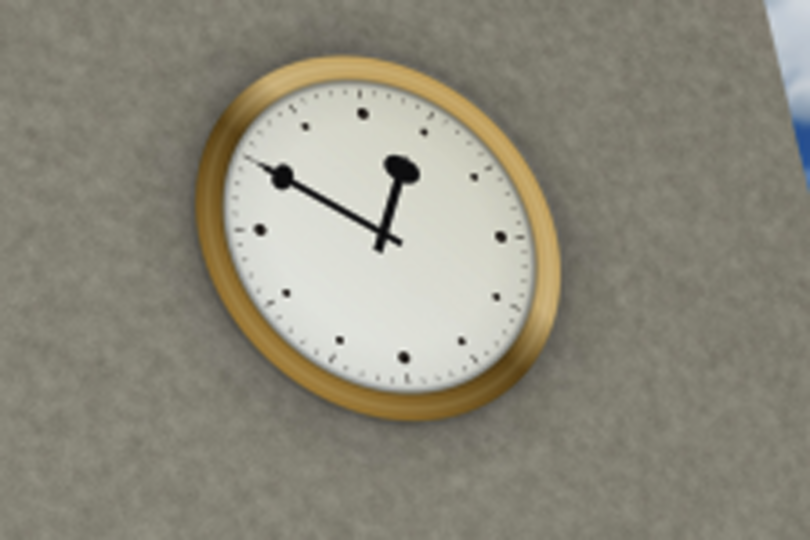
12:50
